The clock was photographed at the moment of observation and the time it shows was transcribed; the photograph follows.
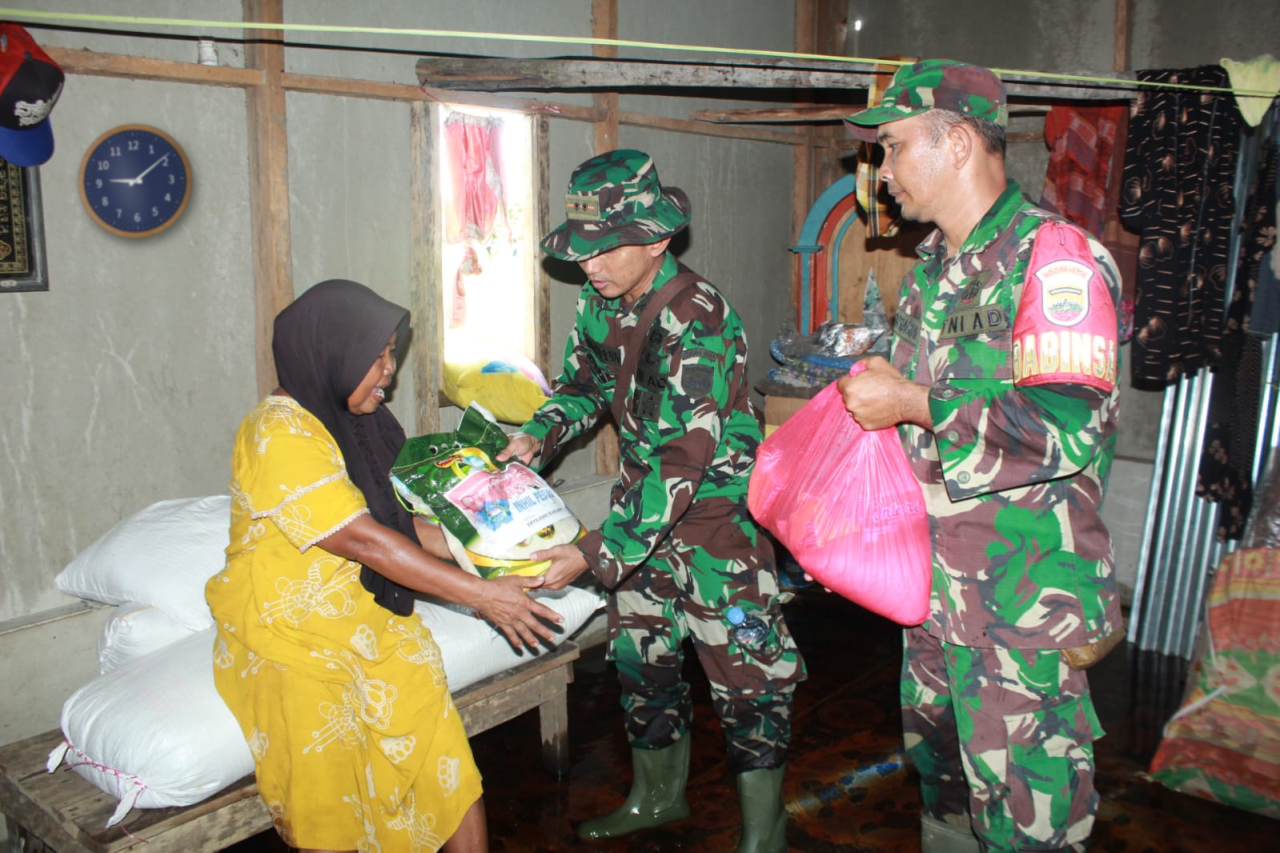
9:09
